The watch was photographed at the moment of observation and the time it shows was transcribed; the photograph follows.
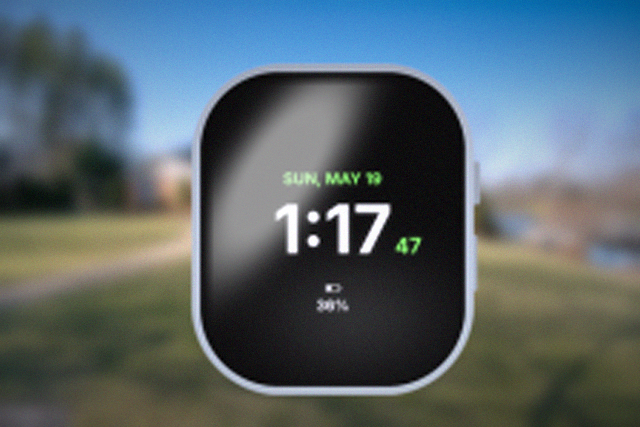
1:17:47
